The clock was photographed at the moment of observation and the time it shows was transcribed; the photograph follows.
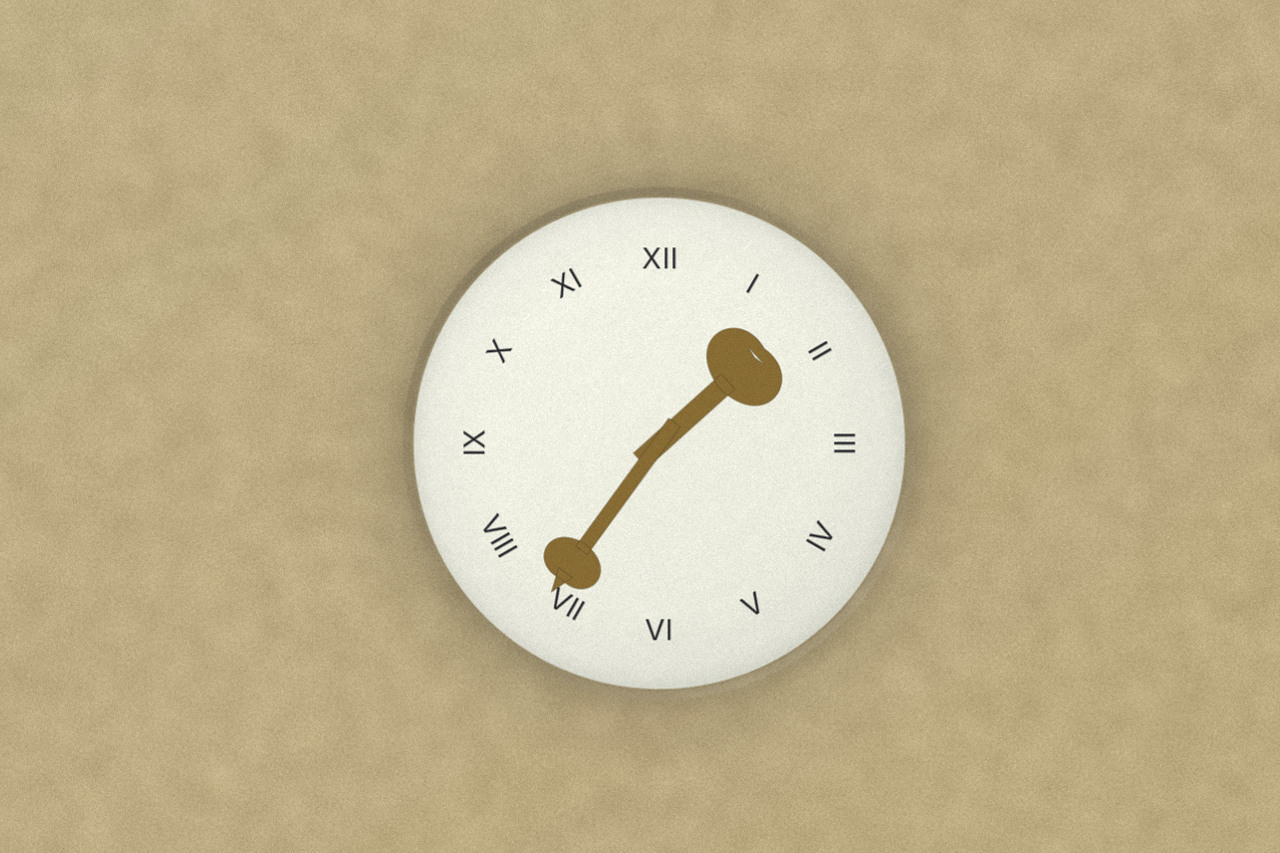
1:36
